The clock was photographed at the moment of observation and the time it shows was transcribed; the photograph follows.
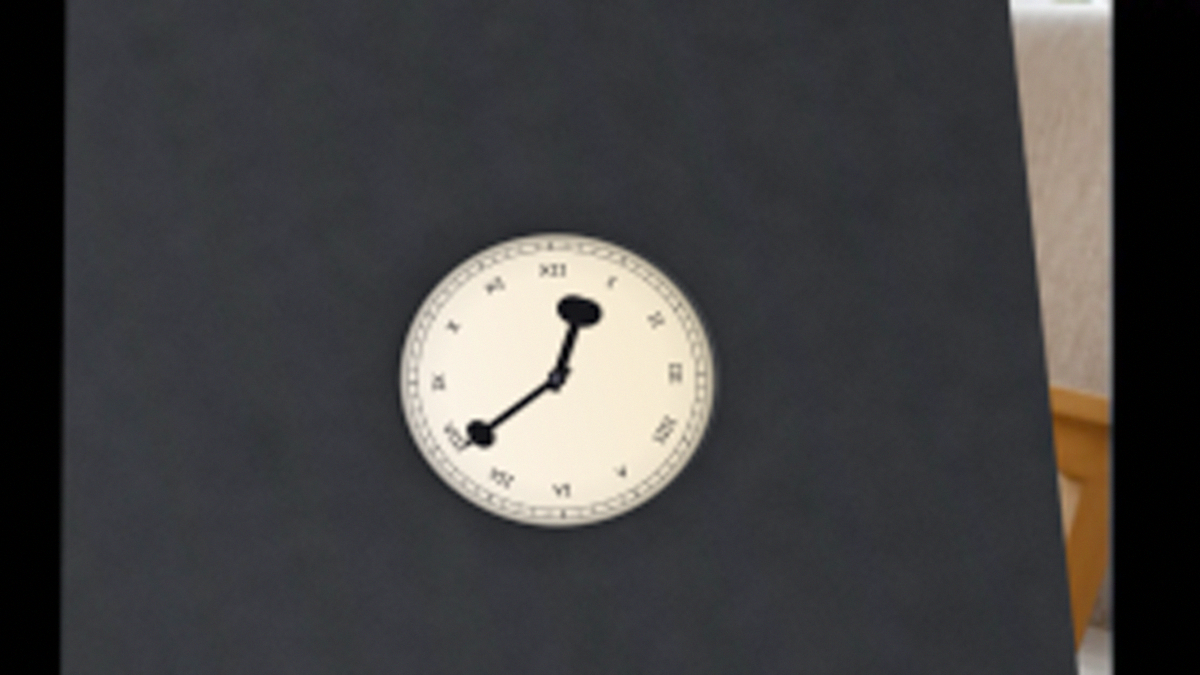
12:39
